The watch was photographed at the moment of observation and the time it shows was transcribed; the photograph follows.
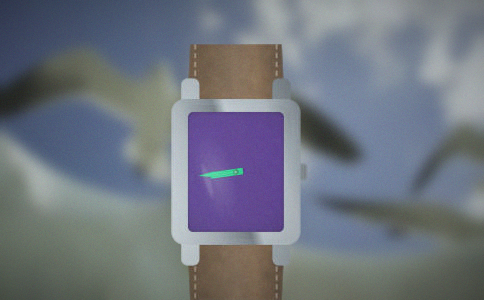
8:44
